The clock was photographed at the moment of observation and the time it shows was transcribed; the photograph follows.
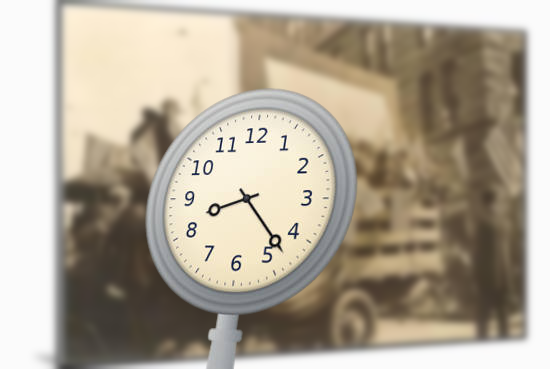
8:23
